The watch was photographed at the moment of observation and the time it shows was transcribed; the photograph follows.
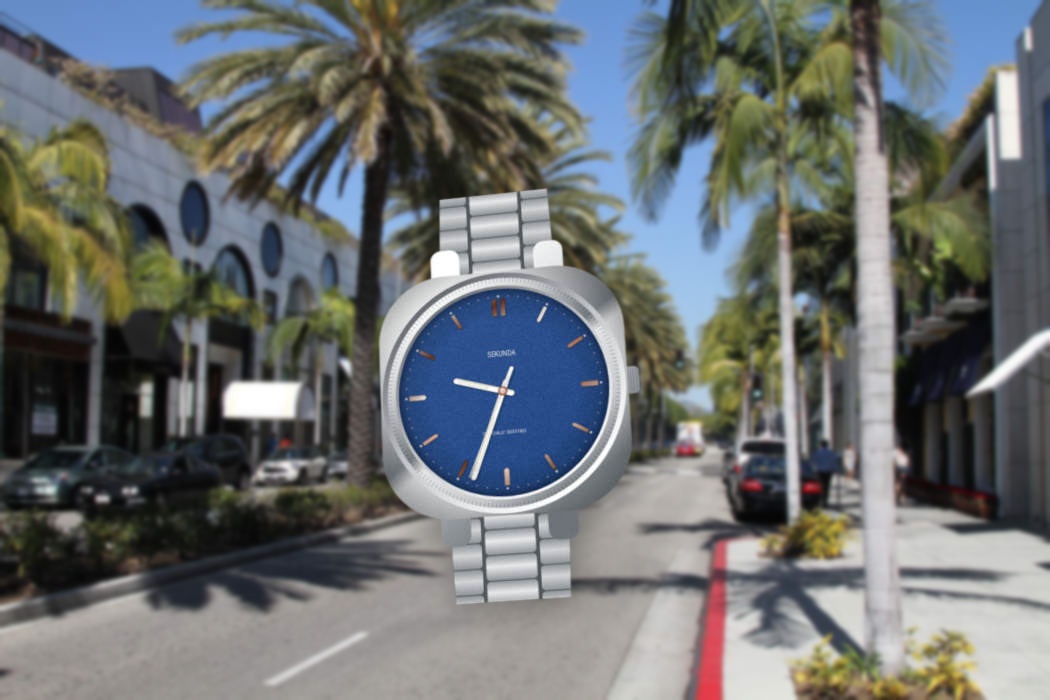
9:33:34
